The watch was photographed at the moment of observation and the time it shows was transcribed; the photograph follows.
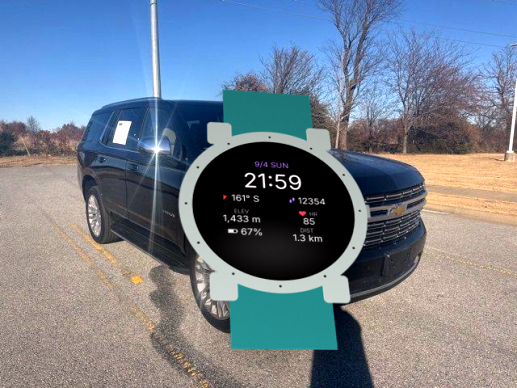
21:59
